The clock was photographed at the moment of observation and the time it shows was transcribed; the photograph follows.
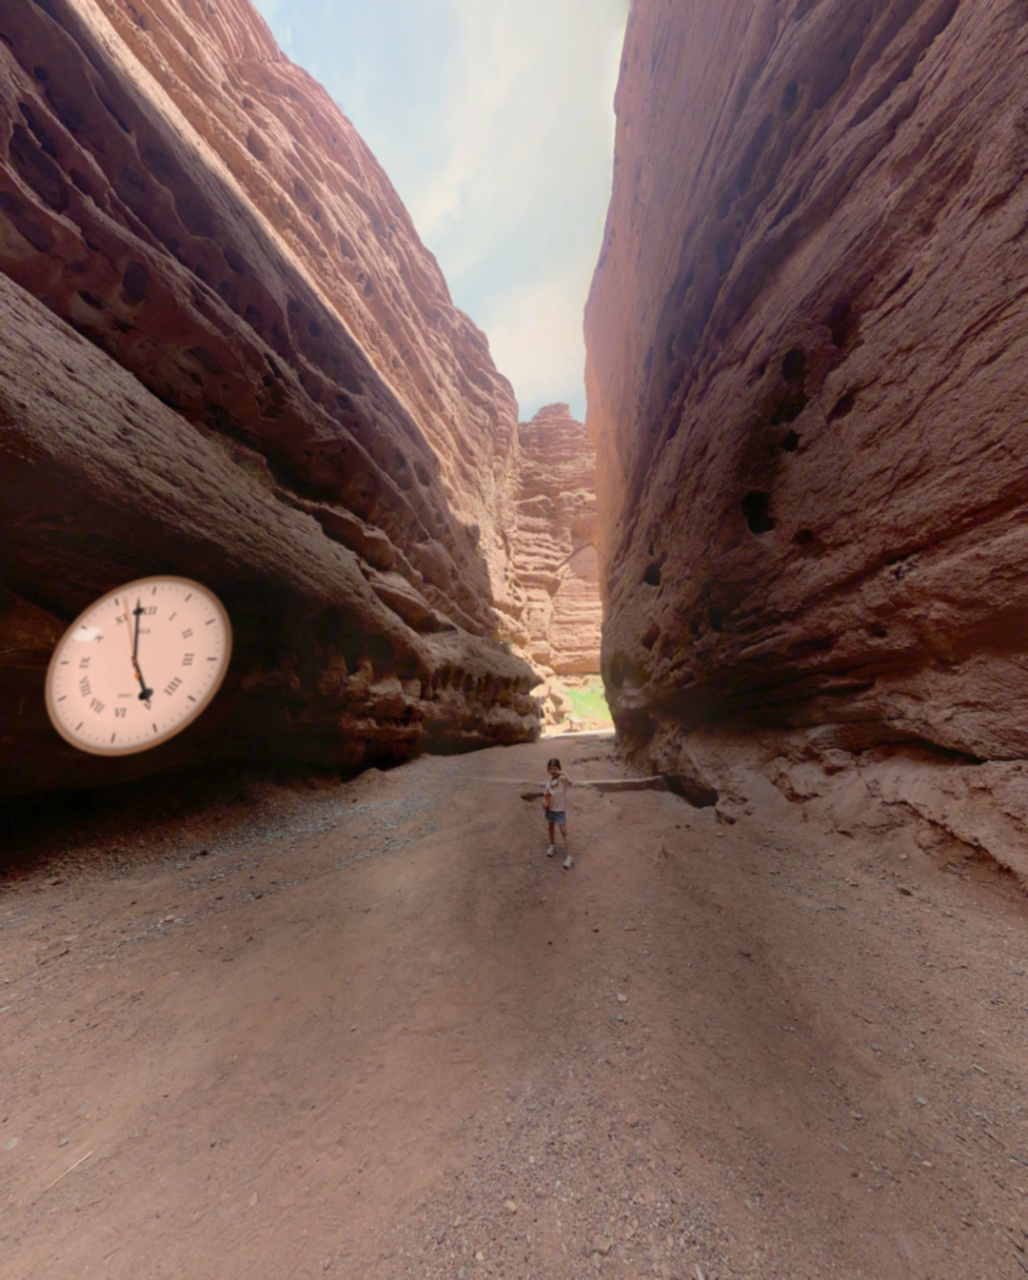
4:57:56
